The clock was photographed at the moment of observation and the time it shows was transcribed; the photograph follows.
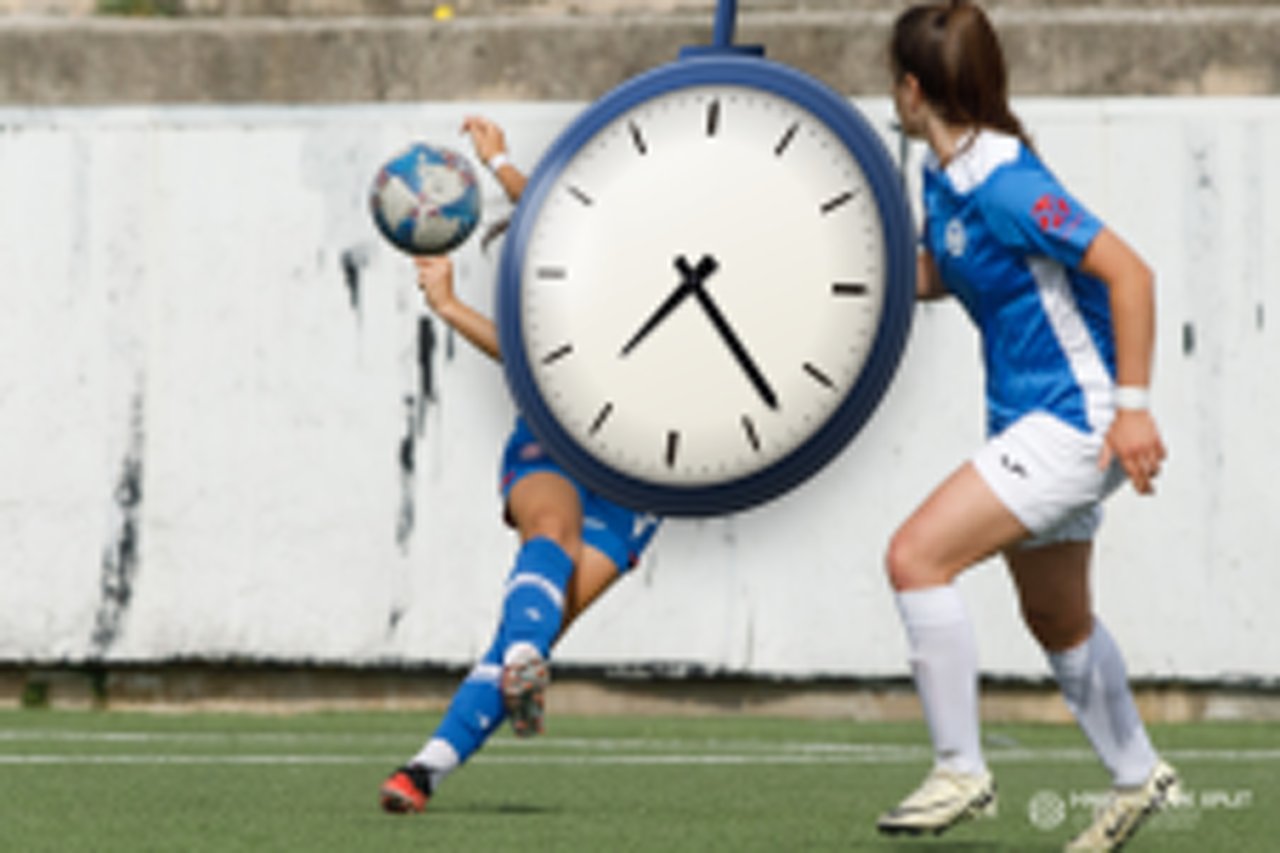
7:23
